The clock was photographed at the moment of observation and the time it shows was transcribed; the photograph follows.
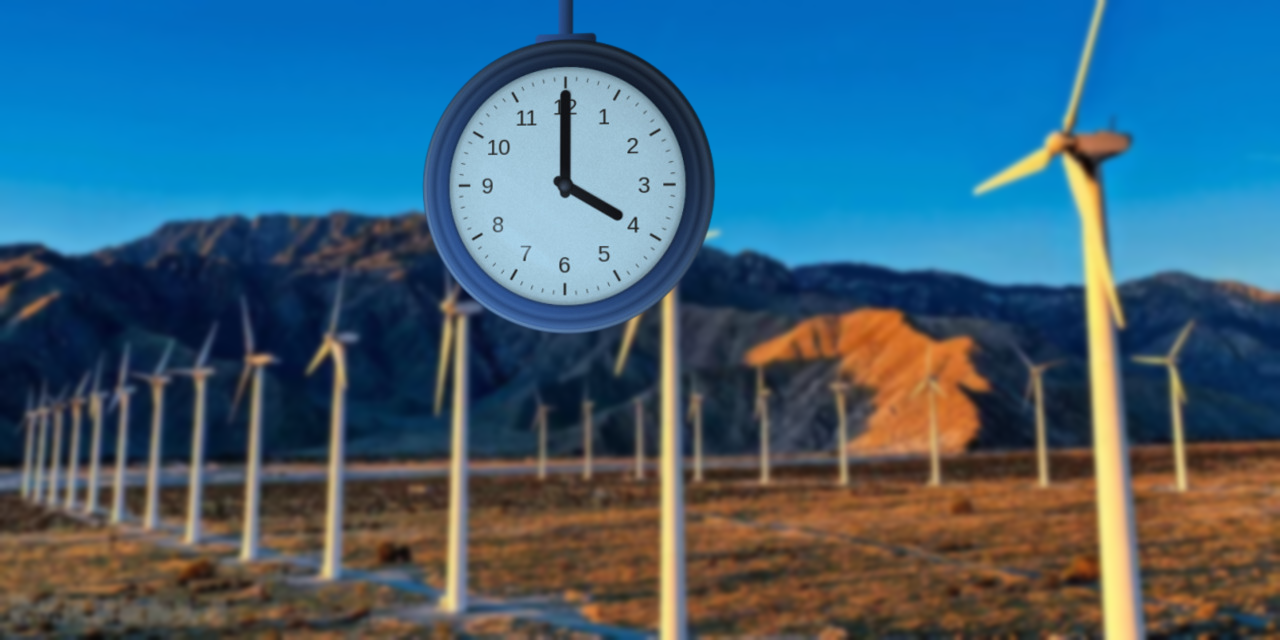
4:00
